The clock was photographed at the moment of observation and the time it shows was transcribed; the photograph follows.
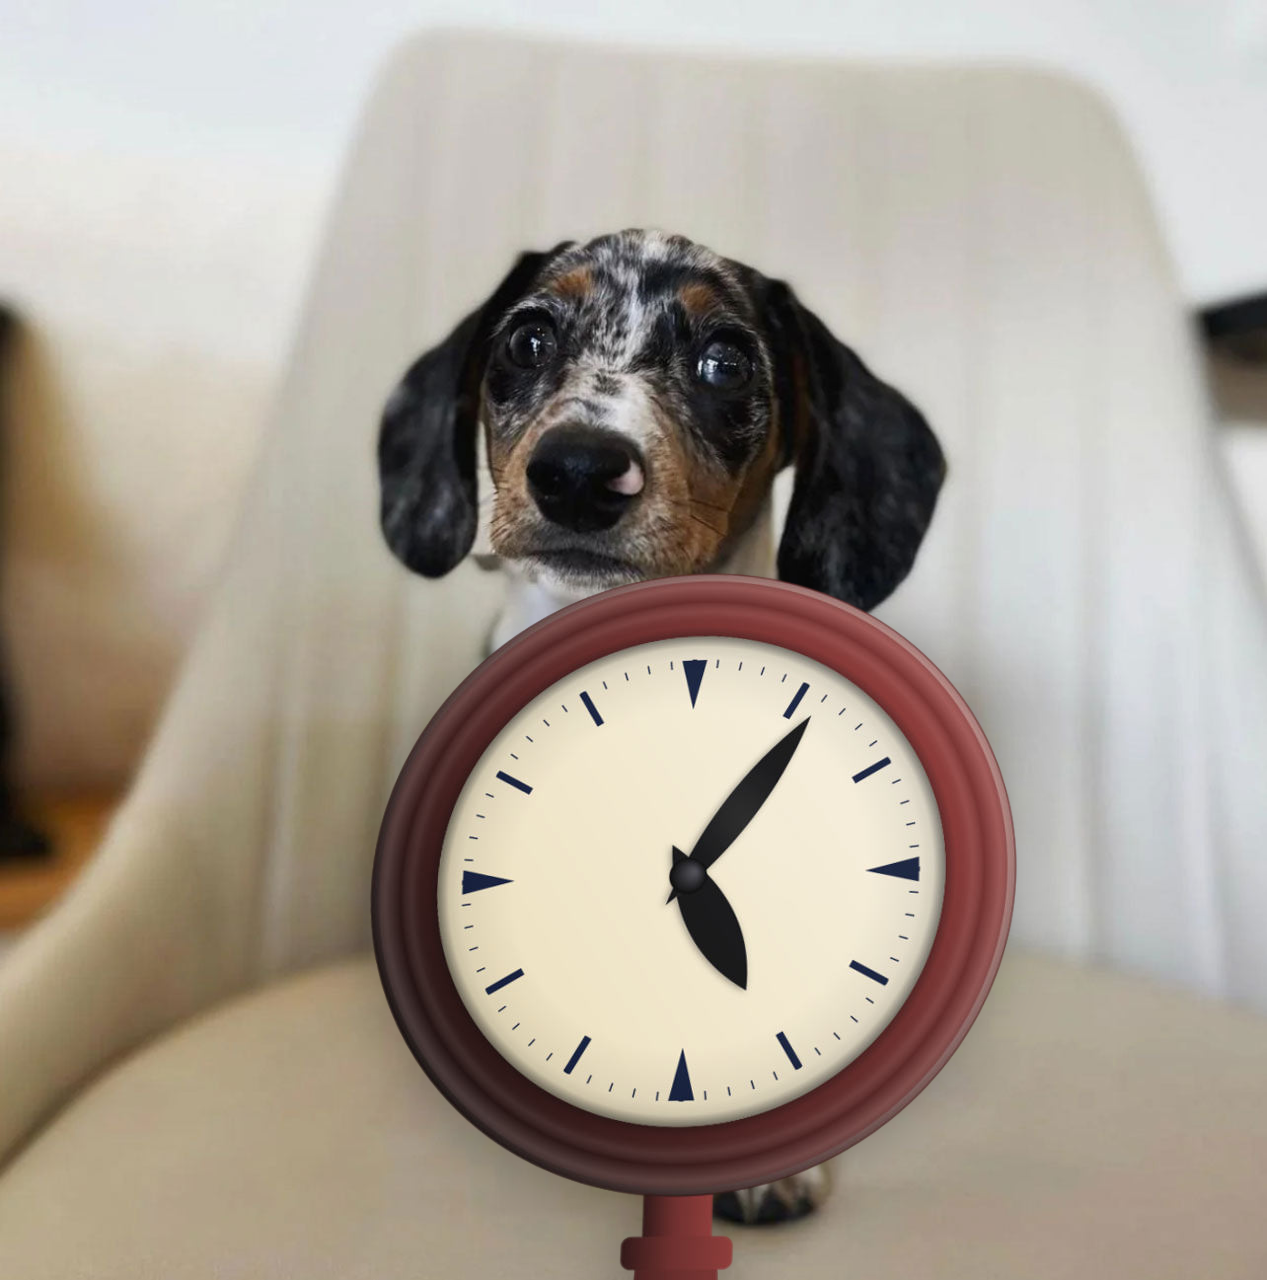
5:06
